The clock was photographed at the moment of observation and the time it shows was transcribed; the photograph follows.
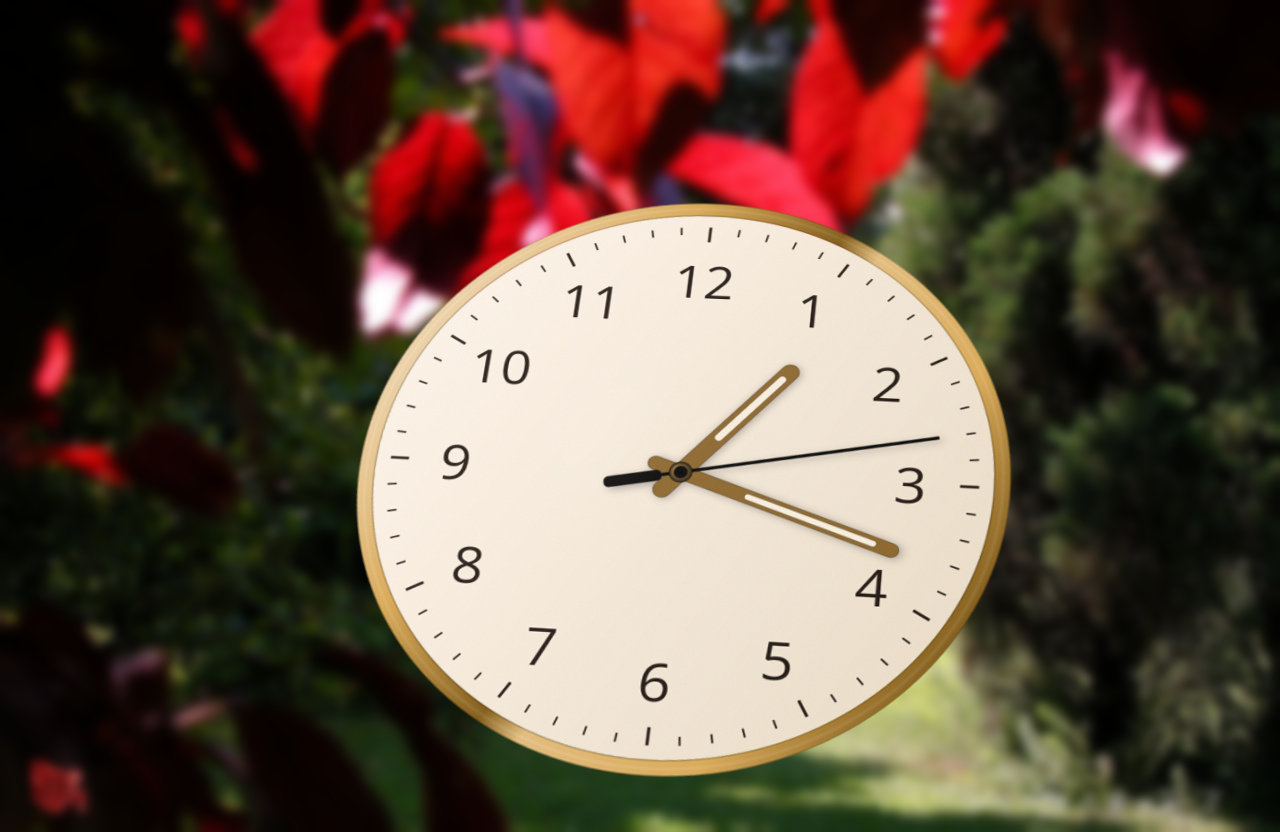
1:18:13
